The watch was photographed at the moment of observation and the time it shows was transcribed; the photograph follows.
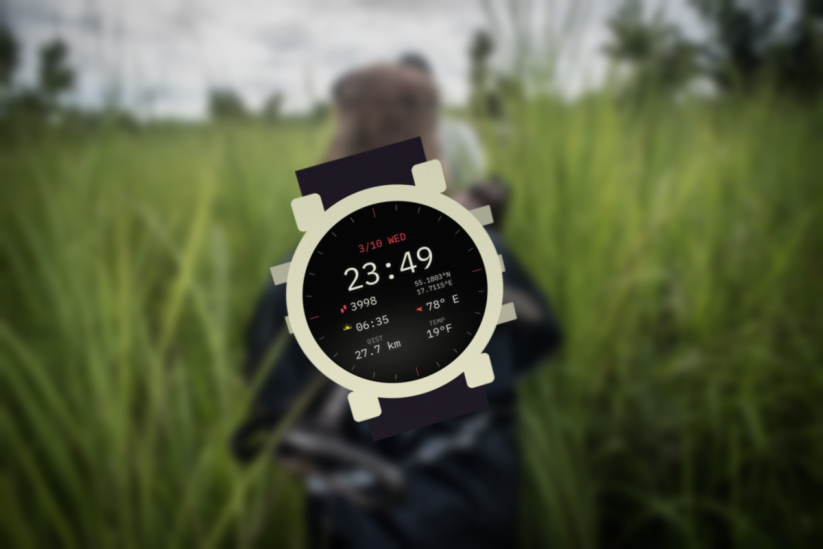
23:49
